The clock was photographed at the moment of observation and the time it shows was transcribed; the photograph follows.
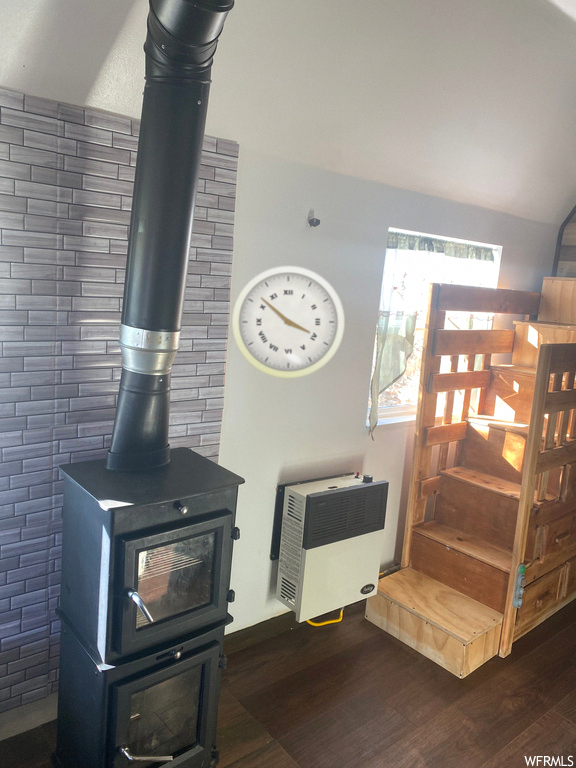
3:52
